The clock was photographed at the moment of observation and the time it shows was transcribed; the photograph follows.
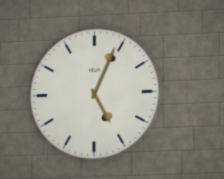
5:04
